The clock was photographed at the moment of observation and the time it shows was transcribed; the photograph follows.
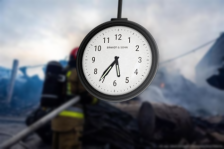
5:36
